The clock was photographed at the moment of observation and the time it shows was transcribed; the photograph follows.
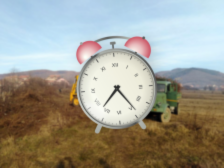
7:24
